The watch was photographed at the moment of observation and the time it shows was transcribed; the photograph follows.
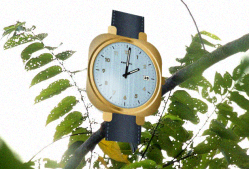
2:01
